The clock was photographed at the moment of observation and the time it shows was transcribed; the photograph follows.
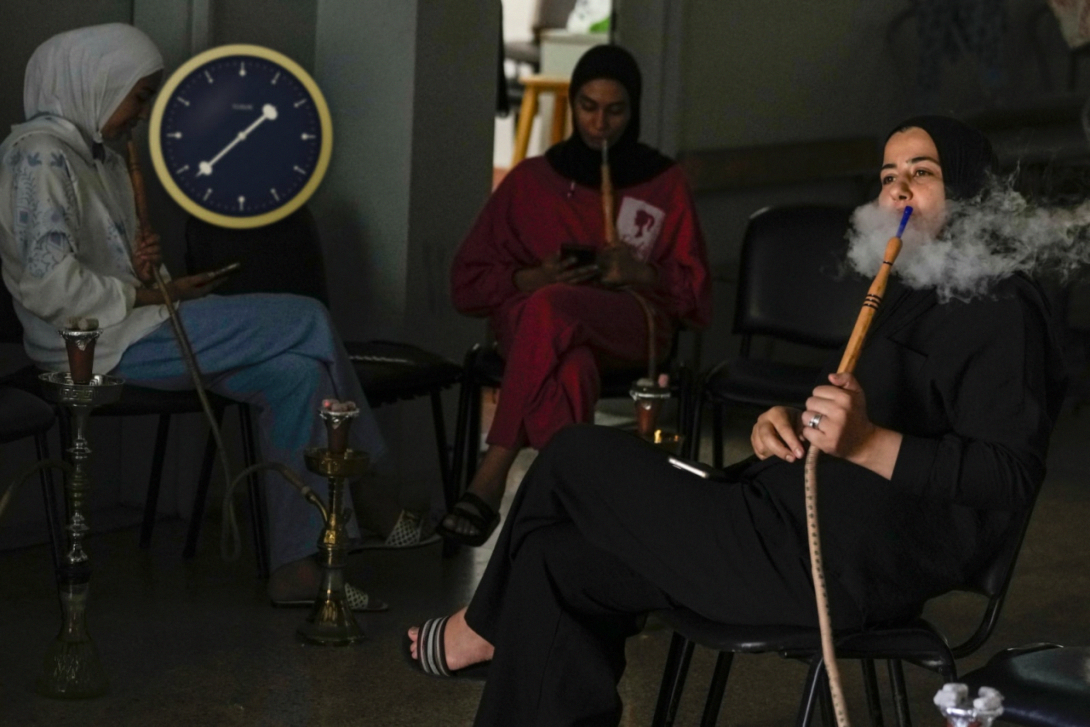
1:38
